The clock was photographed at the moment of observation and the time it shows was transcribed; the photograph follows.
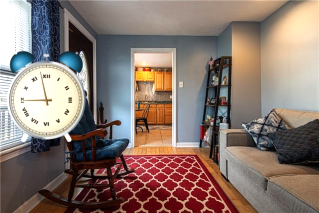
8:58
